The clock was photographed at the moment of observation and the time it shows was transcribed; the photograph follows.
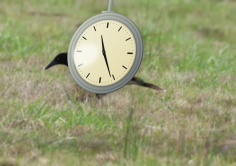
11:26
